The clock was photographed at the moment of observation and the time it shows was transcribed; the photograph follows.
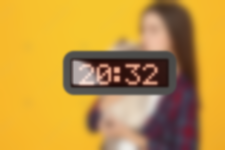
20:32
